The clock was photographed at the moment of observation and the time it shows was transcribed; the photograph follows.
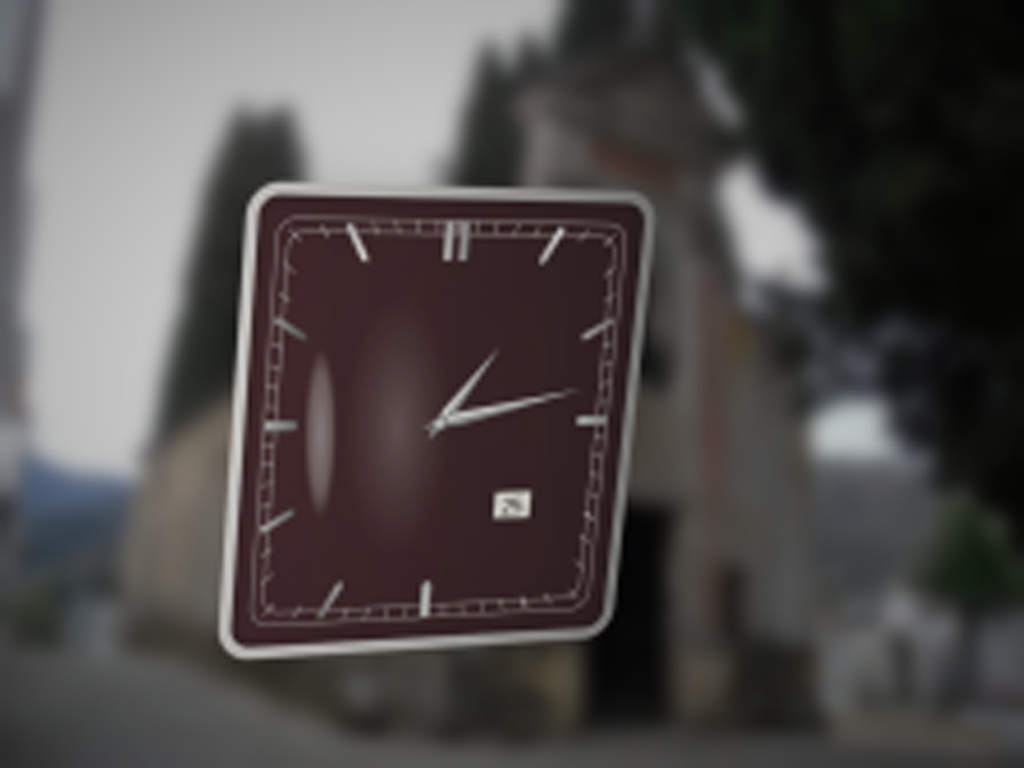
1:13
